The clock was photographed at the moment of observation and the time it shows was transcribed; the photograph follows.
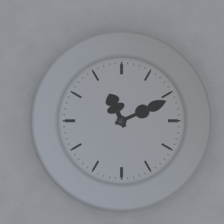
11:11
